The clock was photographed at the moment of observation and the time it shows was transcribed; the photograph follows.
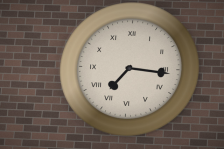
7:16
